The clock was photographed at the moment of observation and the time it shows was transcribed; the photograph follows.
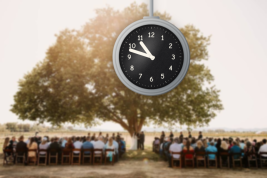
10:48
